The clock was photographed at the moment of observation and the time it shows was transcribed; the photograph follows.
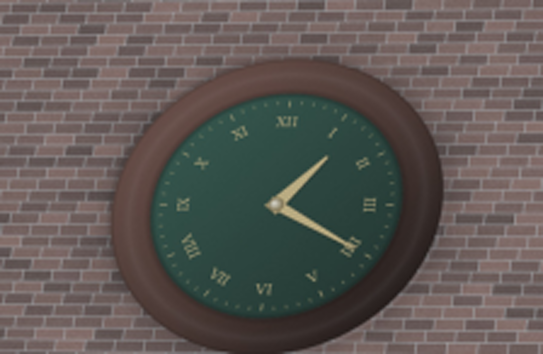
1:20
